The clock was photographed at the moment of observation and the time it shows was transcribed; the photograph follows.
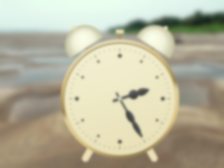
2:25
